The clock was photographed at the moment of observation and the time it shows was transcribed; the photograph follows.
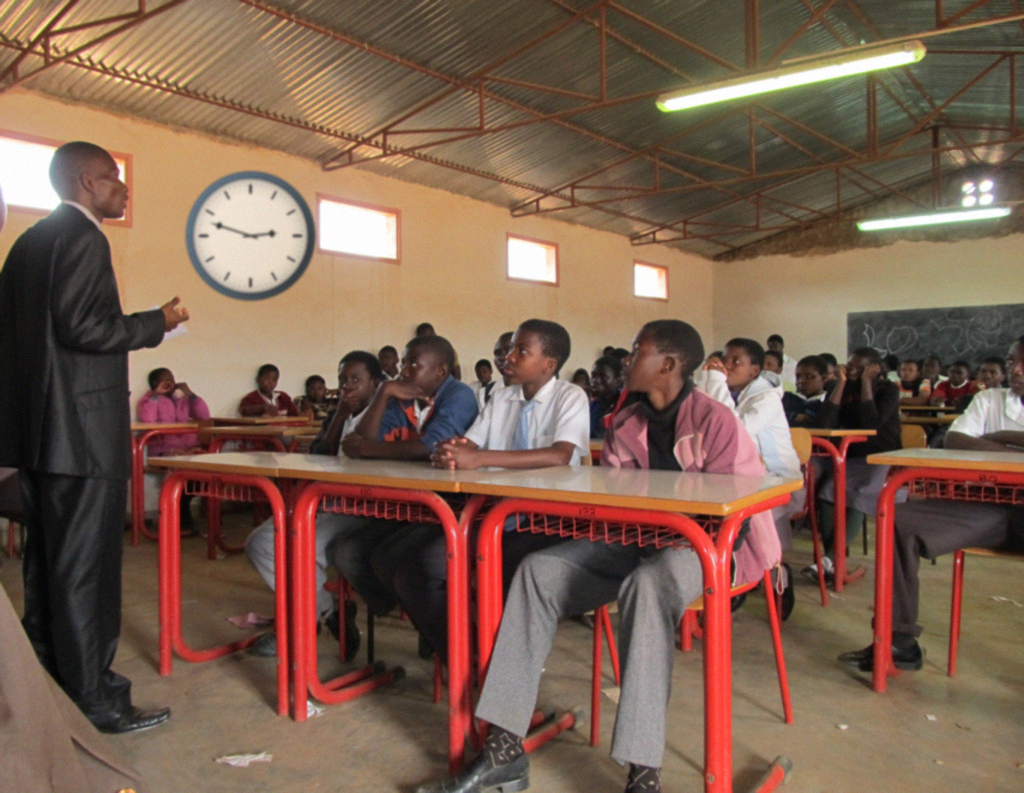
2:48
